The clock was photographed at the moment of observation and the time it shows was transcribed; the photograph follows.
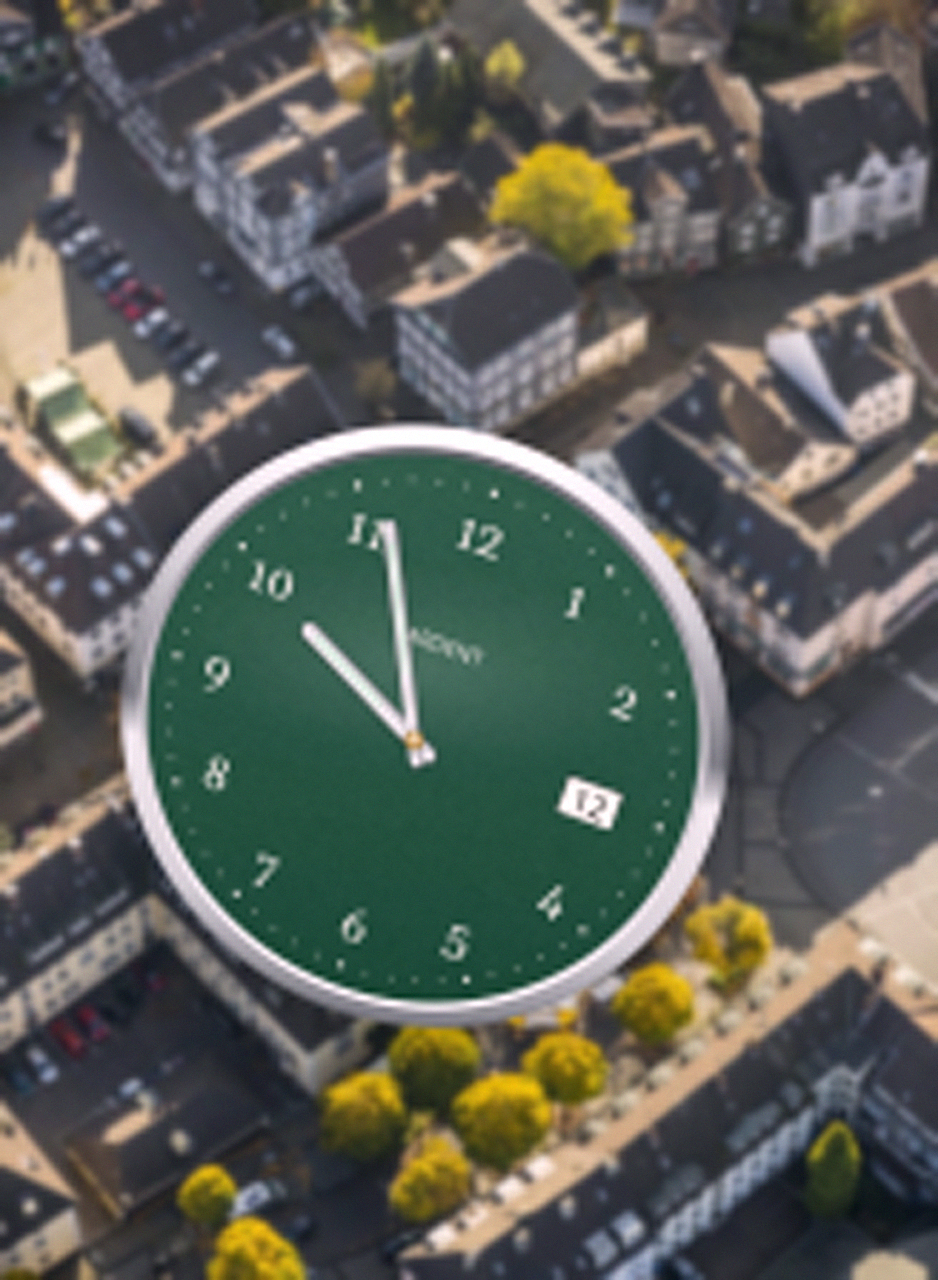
9:56
